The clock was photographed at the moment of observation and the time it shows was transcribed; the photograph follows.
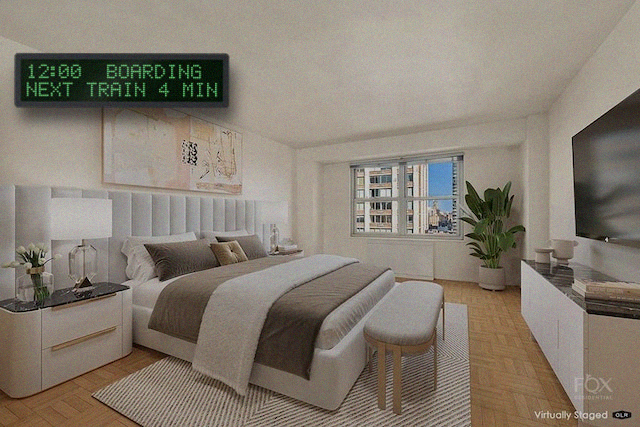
12:00
